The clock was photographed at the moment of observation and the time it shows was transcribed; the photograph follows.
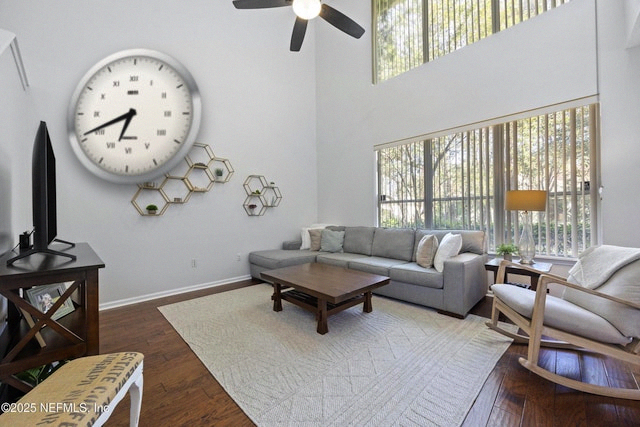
6:41
